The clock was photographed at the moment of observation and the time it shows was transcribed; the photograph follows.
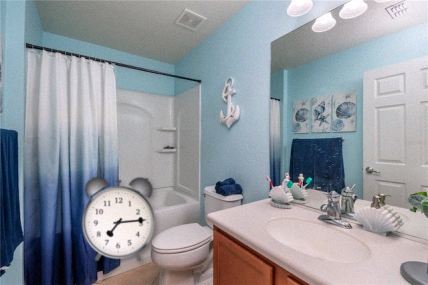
7:14
